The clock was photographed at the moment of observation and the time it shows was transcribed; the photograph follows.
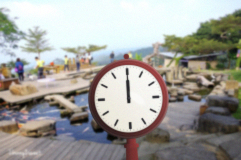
12:00
